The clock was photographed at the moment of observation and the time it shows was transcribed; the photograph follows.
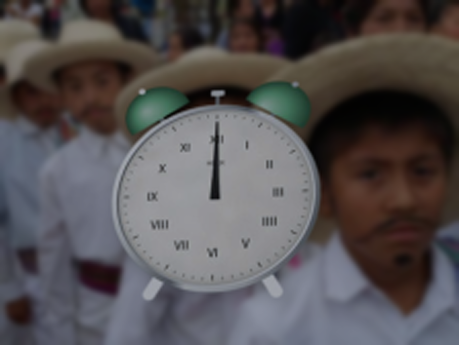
12:00
